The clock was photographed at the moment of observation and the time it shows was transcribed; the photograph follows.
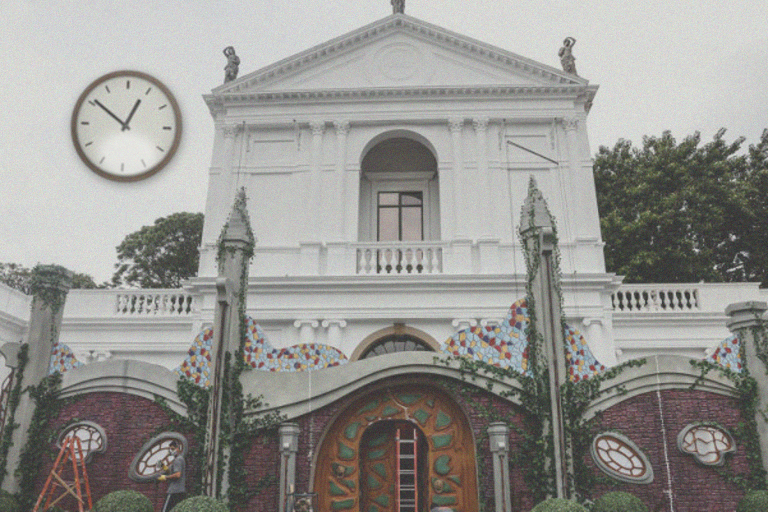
12:51
